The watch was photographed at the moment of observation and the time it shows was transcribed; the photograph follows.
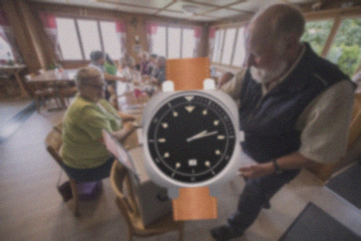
2:13
